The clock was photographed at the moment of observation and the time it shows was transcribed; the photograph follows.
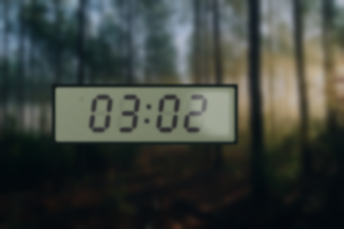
3:02
